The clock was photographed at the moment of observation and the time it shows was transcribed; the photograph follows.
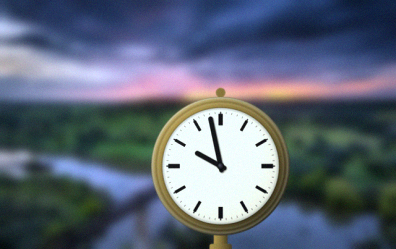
9:58
